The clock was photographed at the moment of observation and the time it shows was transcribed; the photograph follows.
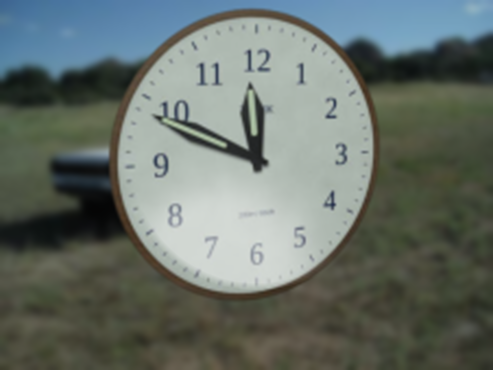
11:49
